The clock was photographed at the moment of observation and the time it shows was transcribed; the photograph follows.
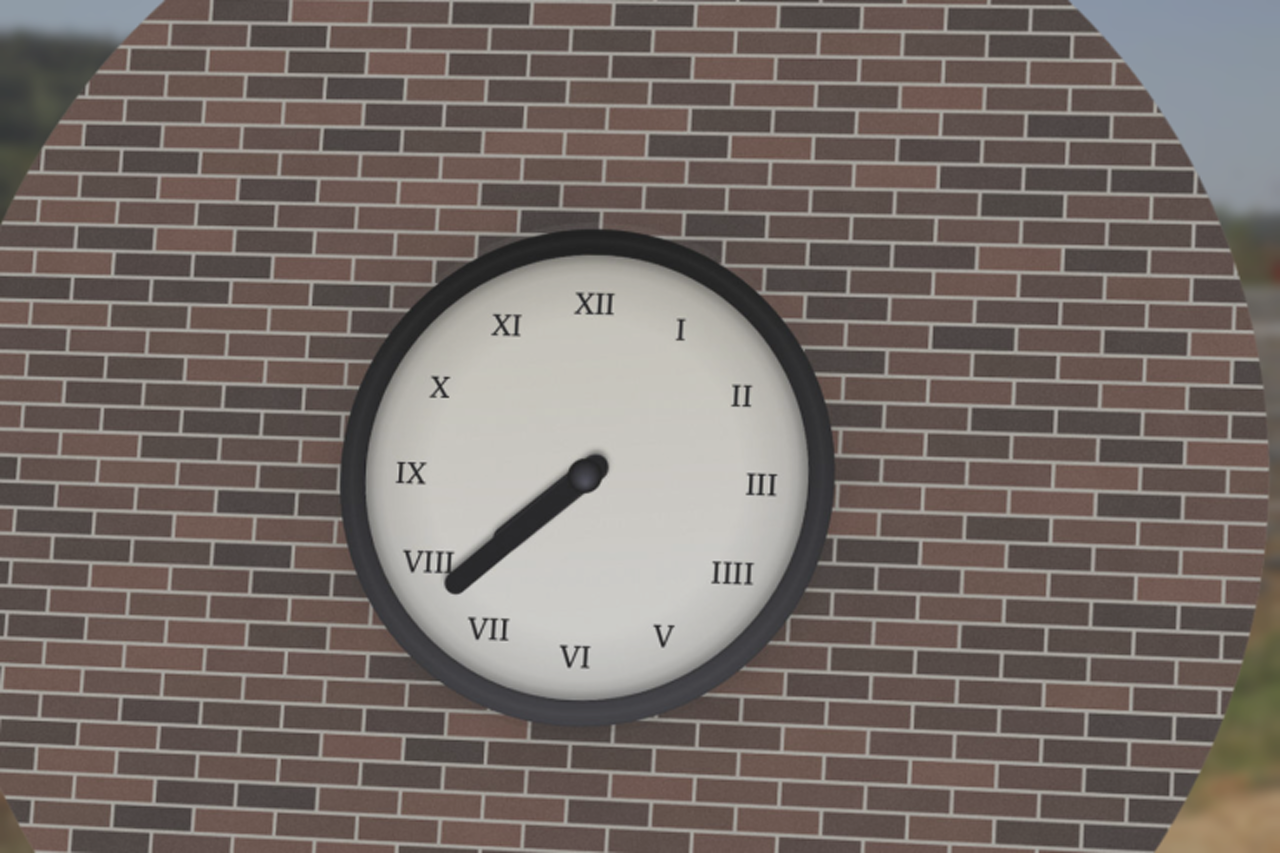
7:38
